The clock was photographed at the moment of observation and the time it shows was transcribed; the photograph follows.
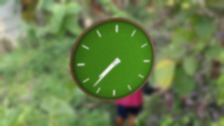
7:37
